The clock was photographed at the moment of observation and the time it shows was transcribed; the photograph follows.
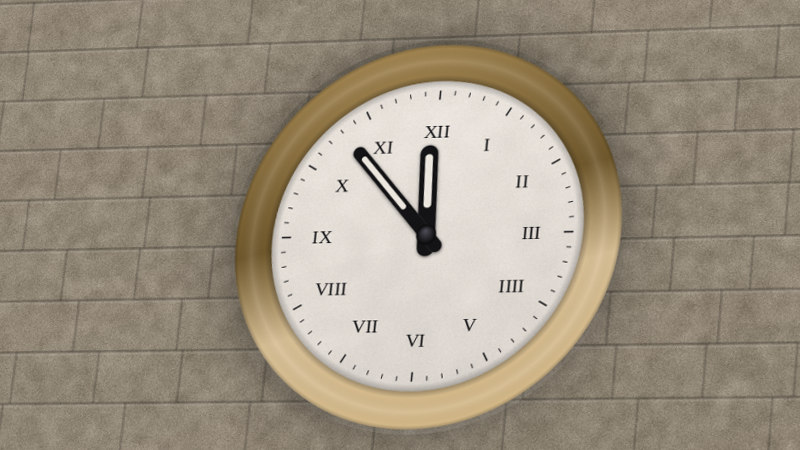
11:53
